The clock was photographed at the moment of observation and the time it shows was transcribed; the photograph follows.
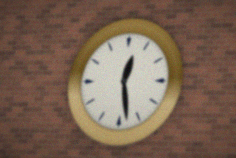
12:28
